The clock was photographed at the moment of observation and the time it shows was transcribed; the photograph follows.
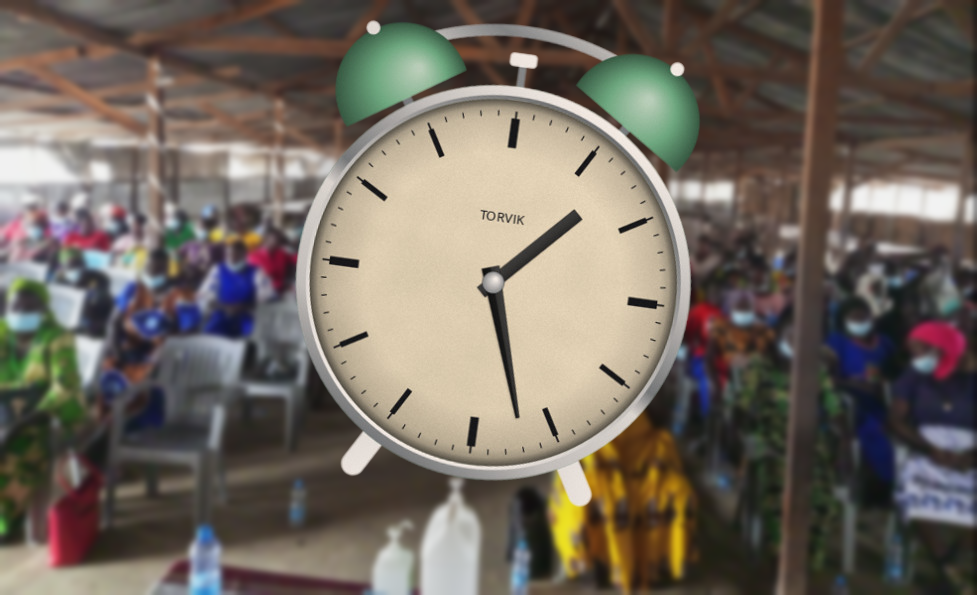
1:27
